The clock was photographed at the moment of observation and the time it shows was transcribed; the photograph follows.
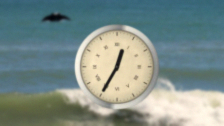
12:35
